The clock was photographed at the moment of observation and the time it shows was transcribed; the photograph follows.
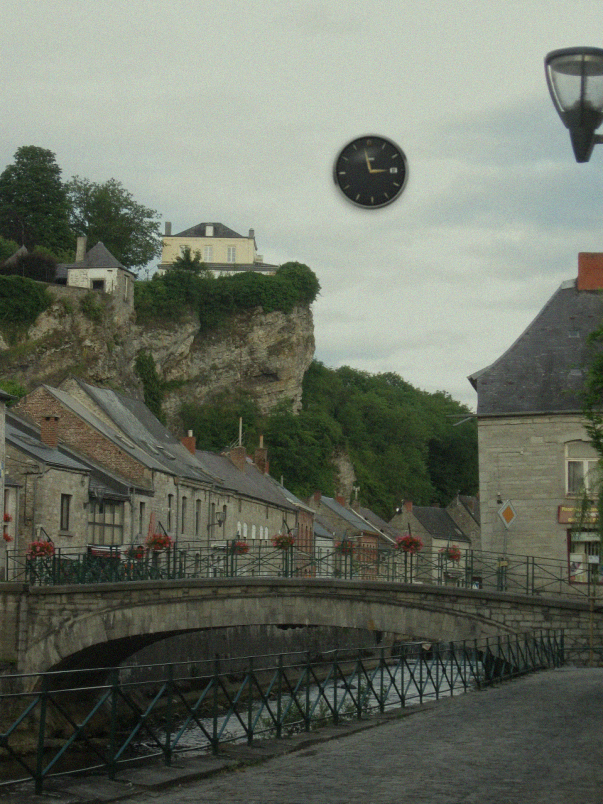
2:58
